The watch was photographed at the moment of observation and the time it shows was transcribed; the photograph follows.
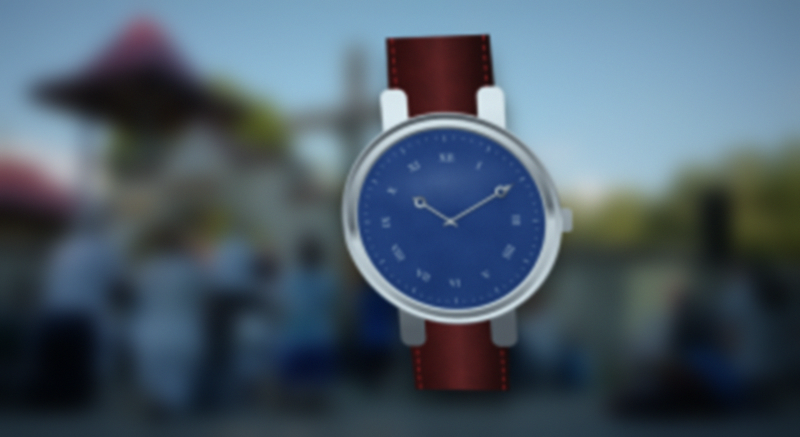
10:10
